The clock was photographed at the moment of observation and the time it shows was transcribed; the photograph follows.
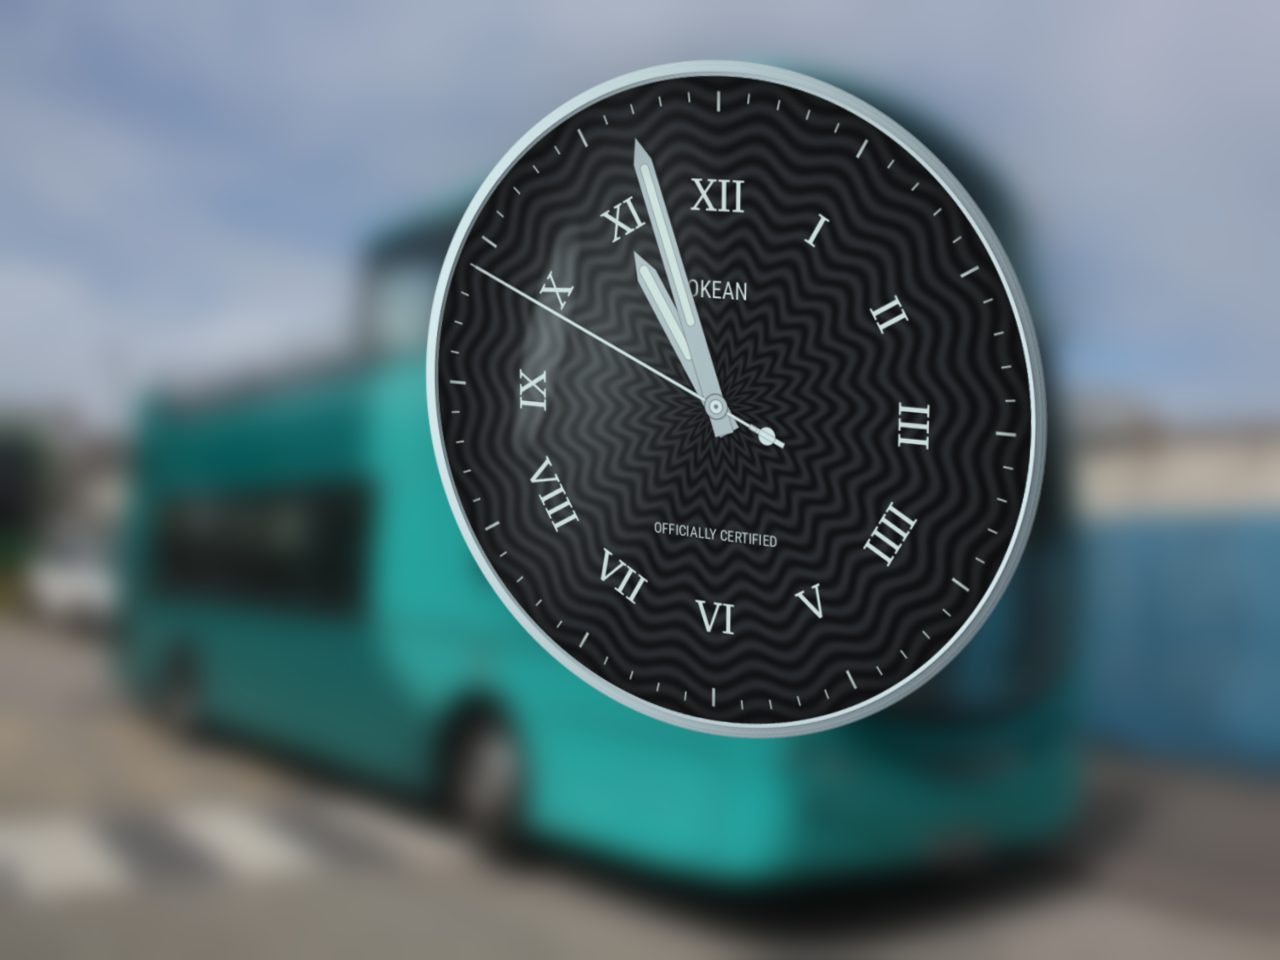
10:56:49
